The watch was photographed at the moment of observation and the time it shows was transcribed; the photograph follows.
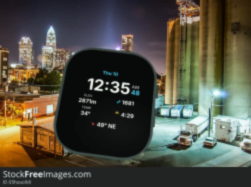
12:35
